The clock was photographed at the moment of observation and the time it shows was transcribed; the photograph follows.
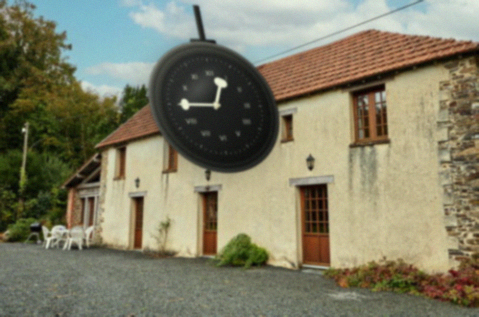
12:45
